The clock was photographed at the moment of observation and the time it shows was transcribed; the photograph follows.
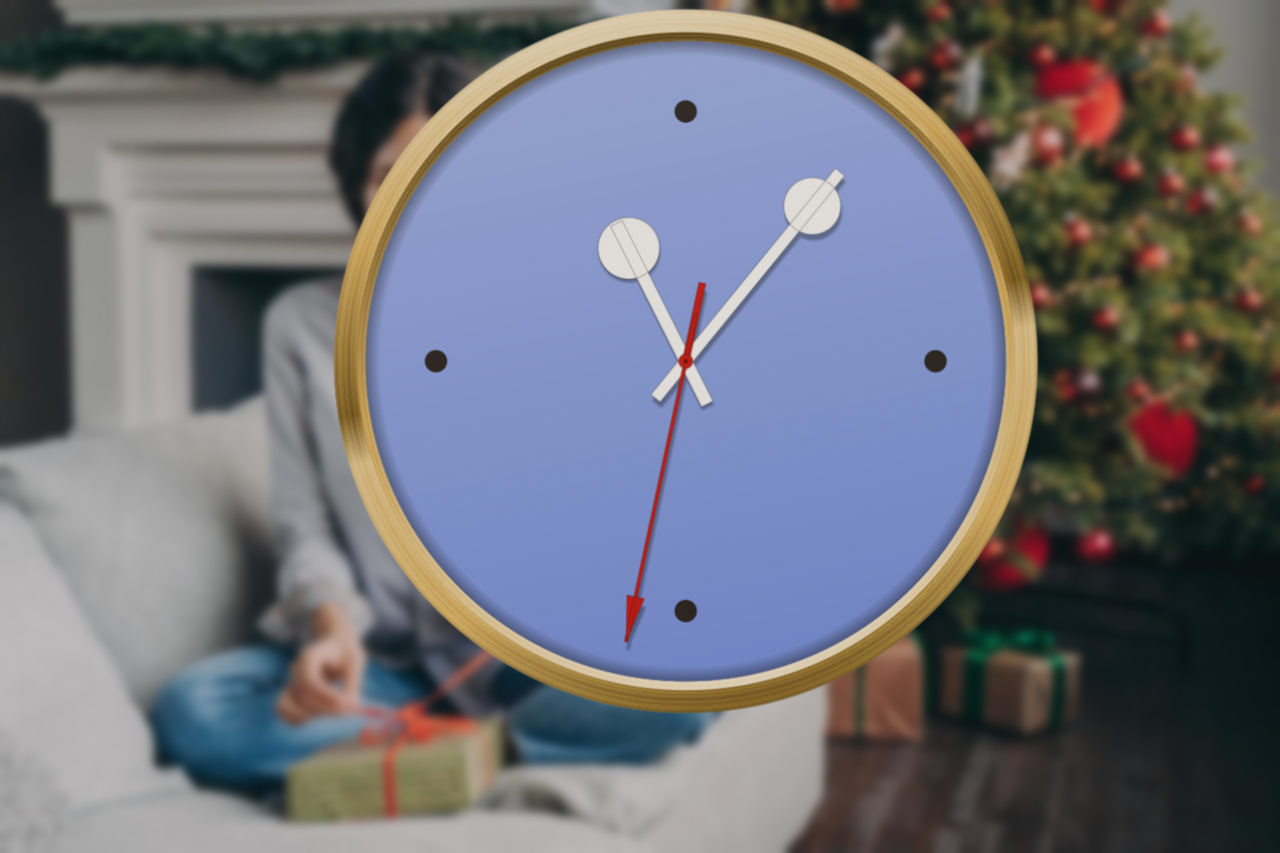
11:06:32
